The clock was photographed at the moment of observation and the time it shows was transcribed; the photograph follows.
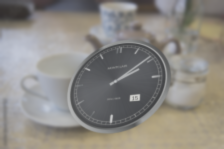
2:09
